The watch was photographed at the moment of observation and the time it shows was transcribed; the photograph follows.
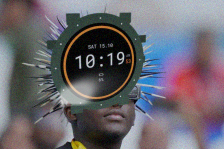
10:19
